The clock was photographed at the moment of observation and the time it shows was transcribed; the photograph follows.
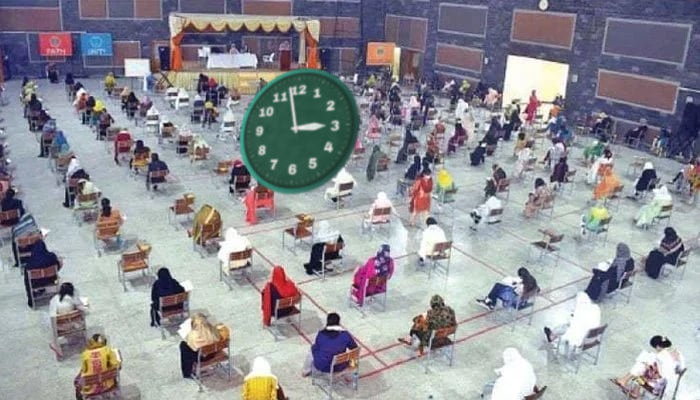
2:58
